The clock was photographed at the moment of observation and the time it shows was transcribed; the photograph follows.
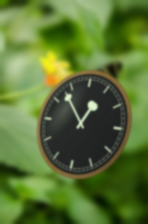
12:53
